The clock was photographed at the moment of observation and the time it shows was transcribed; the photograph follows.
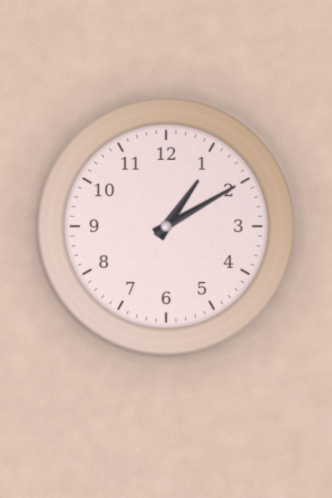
1:10
